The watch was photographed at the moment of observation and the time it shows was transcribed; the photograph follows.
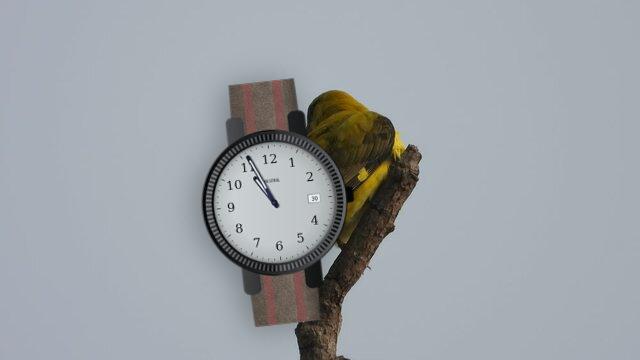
10:56
